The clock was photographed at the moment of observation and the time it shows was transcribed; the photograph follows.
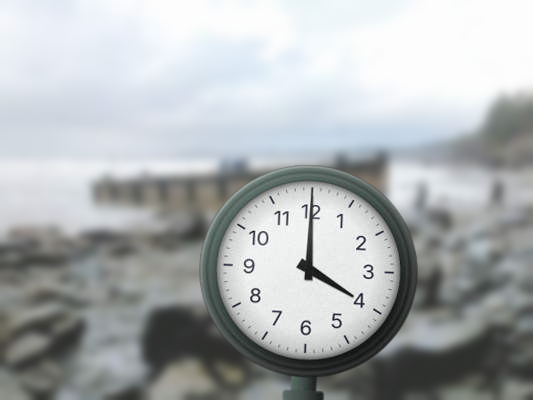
4:00
